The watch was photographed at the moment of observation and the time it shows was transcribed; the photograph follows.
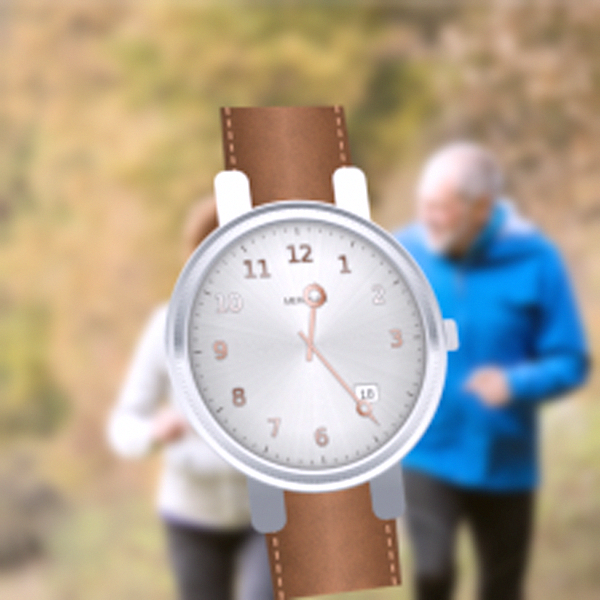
12:24
